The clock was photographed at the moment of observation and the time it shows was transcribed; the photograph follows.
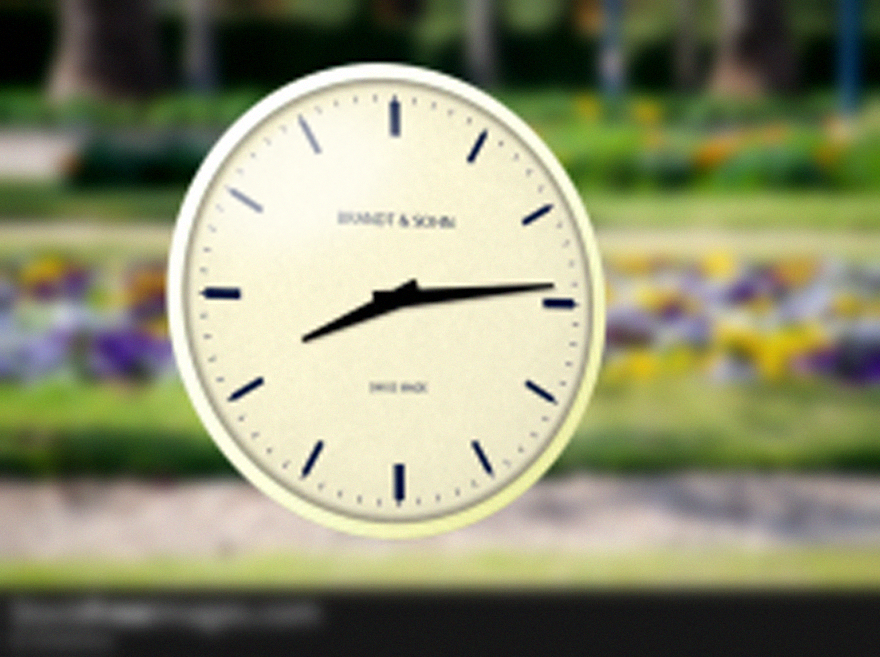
8:14
